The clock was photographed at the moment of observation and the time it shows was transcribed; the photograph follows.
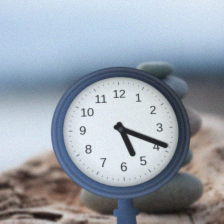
5:19
